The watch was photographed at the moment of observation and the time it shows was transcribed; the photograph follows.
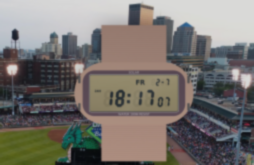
18:17:07
